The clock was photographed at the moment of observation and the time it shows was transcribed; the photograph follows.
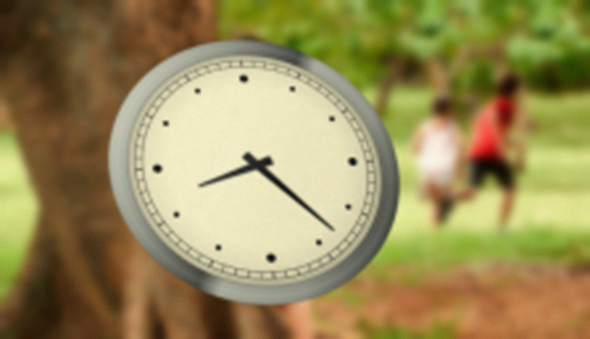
8:23
